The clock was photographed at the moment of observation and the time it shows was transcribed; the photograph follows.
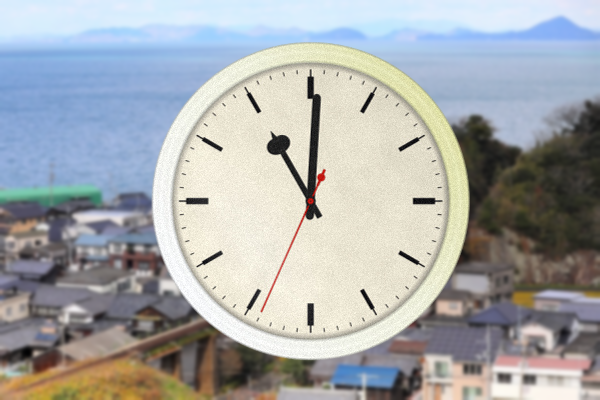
11:00:34
